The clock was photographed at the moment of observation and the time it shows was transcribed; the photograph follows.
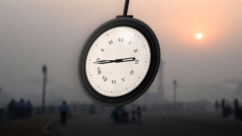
2:44
